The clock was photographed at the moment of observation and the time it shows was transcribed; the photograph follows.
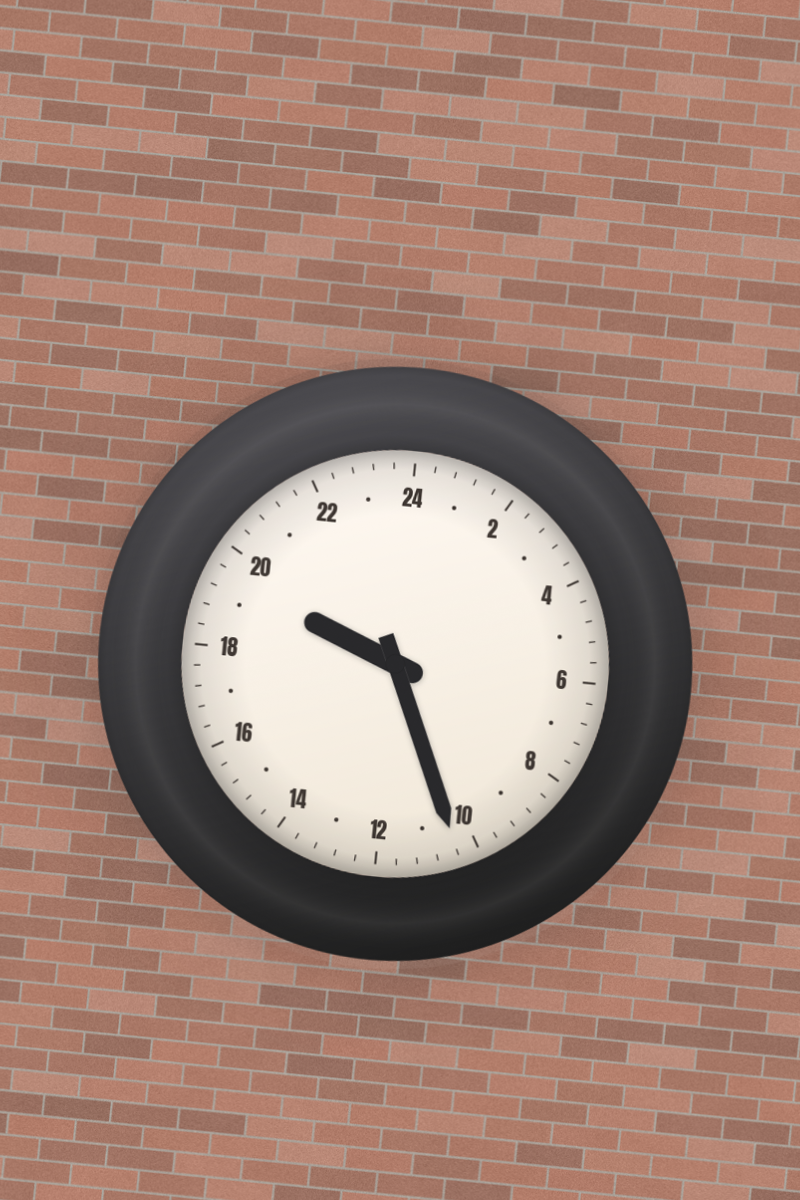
19:26
